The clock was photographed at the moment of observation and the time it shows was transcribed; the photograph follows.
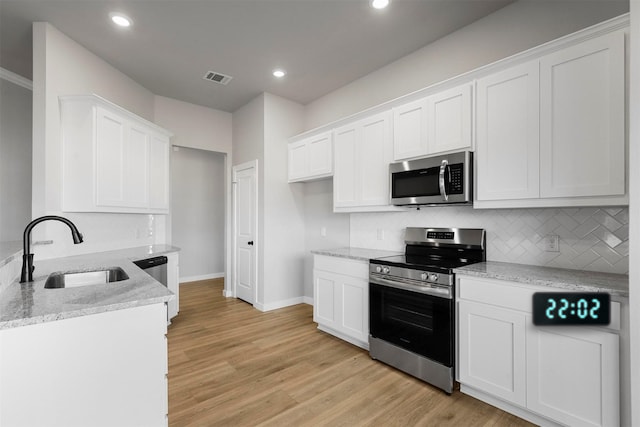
22:02
